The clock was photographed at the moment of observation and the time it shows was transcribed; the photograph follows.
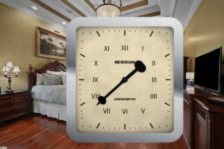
1:38
